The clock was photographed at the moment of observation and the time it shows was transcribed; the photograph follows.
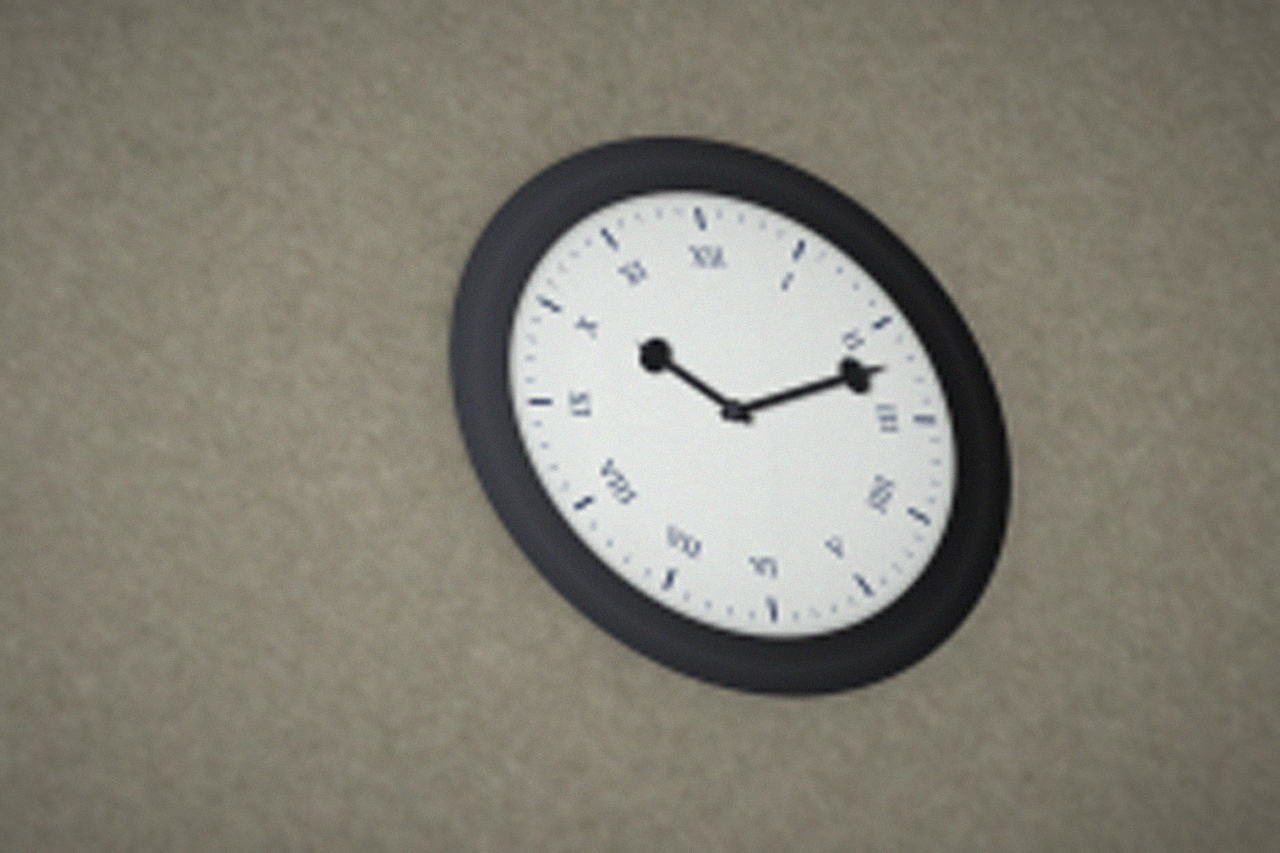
10:12
